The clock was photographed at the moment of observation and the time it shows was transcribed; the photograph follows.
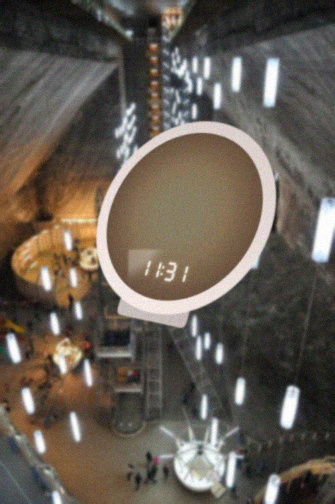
11:31
